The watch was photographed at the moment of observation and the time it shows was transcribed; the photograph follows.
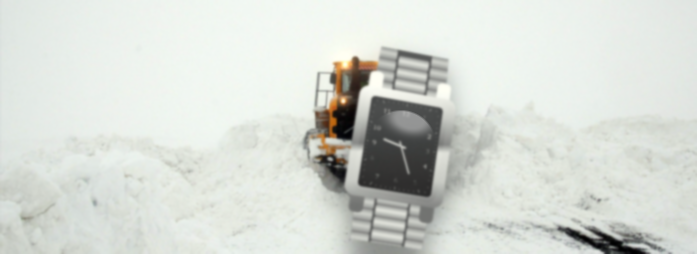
9:26
